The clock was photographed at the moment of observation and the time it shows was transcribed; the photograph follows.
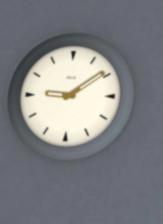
9:09
